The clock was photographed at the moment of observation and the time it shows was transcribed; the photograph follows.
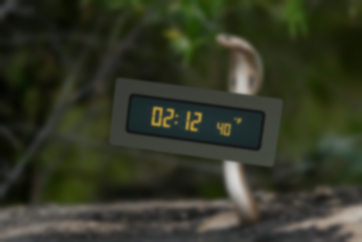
2:12
